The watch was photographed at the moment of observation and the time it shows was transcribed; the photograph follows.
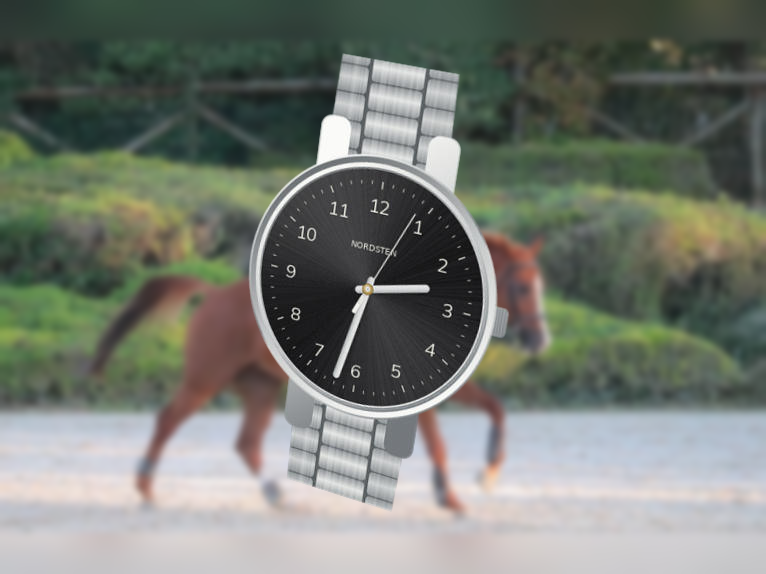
2:32:04
